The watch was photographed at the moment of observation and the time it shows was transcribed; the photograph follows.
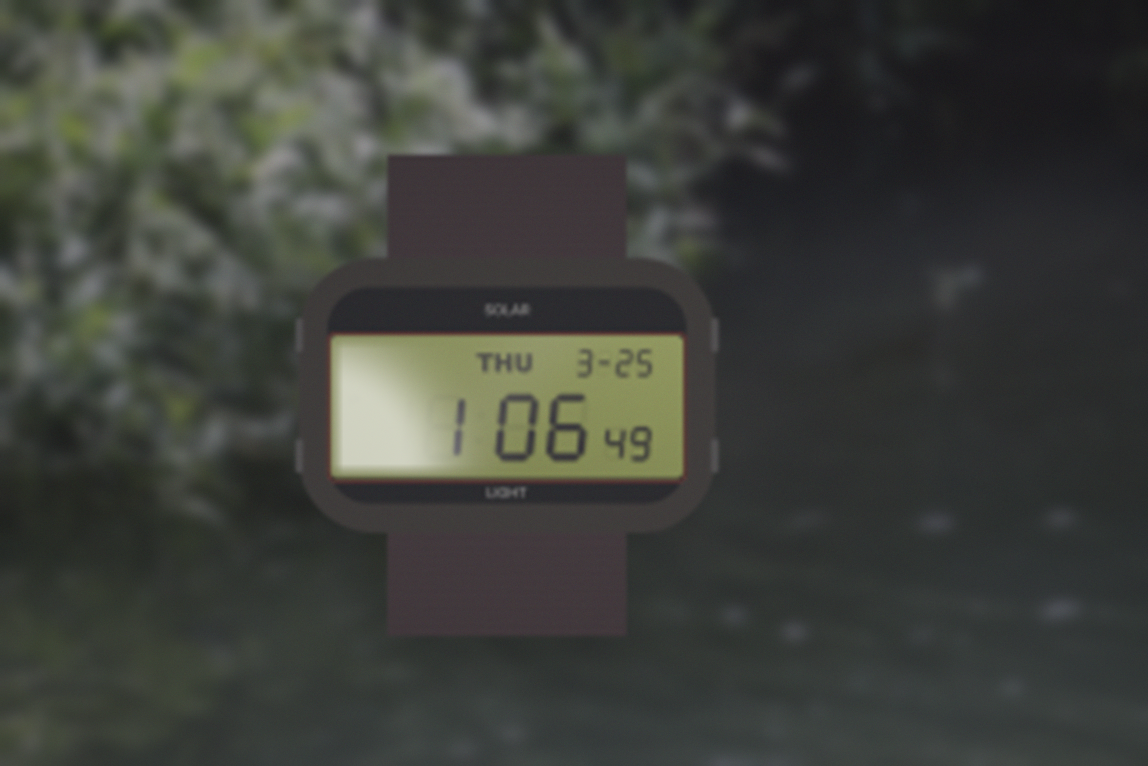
1:06:49
